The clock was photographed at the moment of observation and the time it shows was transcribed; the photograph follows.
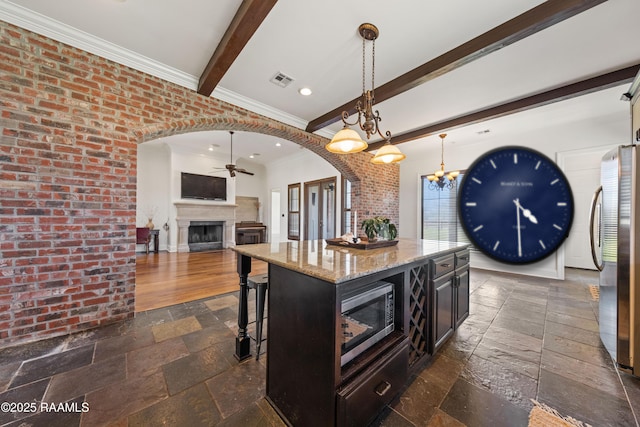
4:30
